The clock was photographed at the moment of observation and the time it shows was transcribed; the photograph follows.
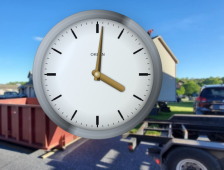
4:01
